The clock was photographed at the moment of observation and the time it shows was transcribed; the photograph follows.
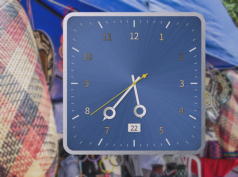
5:36:39
